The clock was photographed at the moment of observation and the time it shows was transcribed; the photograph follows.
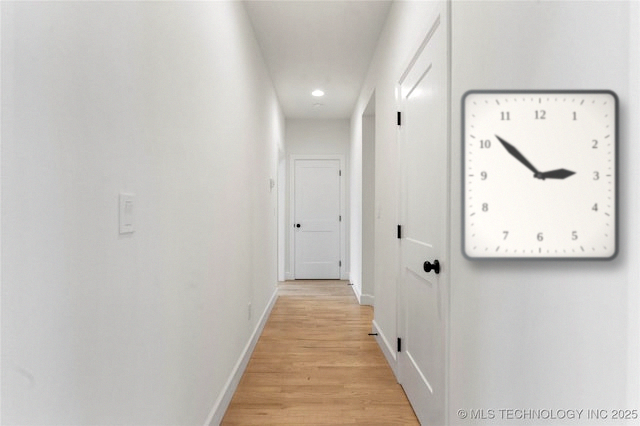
2:52
